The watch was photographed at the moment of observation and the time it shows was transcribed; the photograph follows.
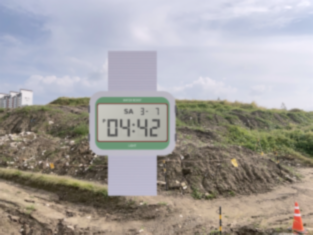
4:42
